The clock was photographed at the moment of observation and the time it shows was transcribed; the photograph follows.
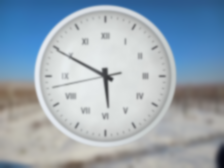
5:49:43
